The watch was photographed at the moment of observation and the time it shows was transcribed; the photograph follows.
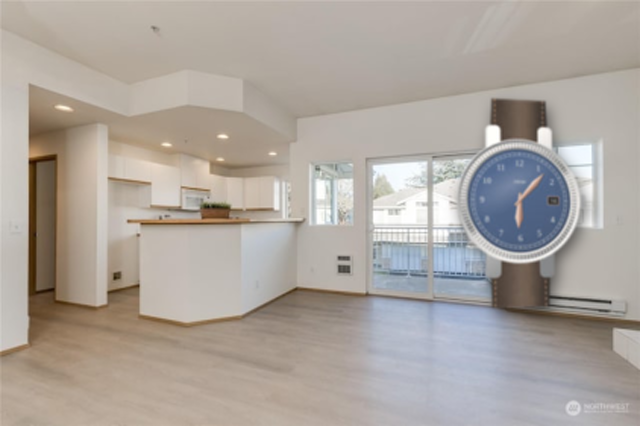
6:07
